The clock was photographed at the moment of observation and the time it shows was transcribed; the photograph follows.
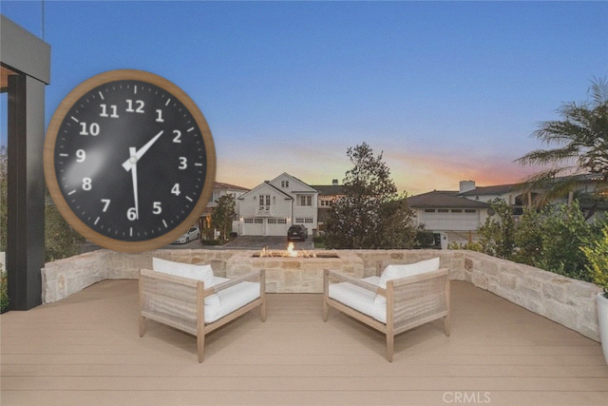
1:29
